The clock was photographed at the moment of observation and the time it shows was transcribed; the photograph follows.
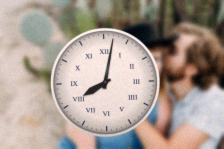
8:02
